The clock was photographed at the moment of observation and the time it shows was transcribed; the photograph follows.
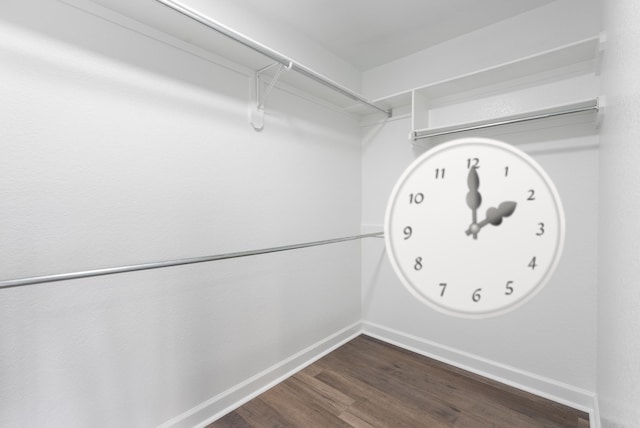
2:00
